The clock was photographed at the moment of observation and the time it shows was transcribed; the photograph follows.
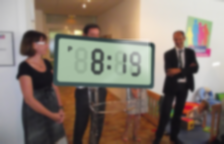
8:19
